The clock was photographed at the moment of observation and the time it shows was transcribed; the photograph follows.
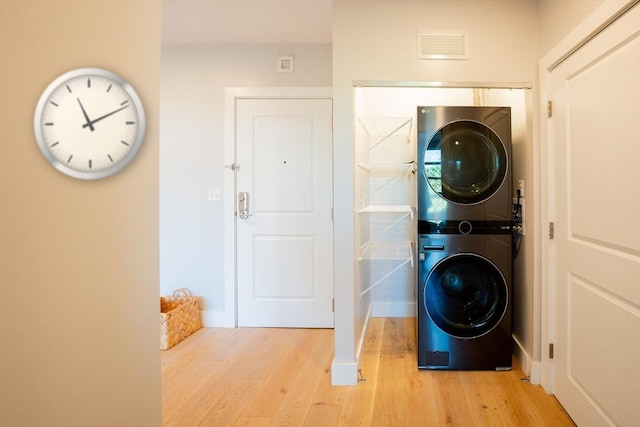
11:11
